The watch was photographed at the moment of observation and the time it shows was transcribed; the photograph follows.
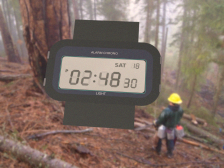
2:48:30
